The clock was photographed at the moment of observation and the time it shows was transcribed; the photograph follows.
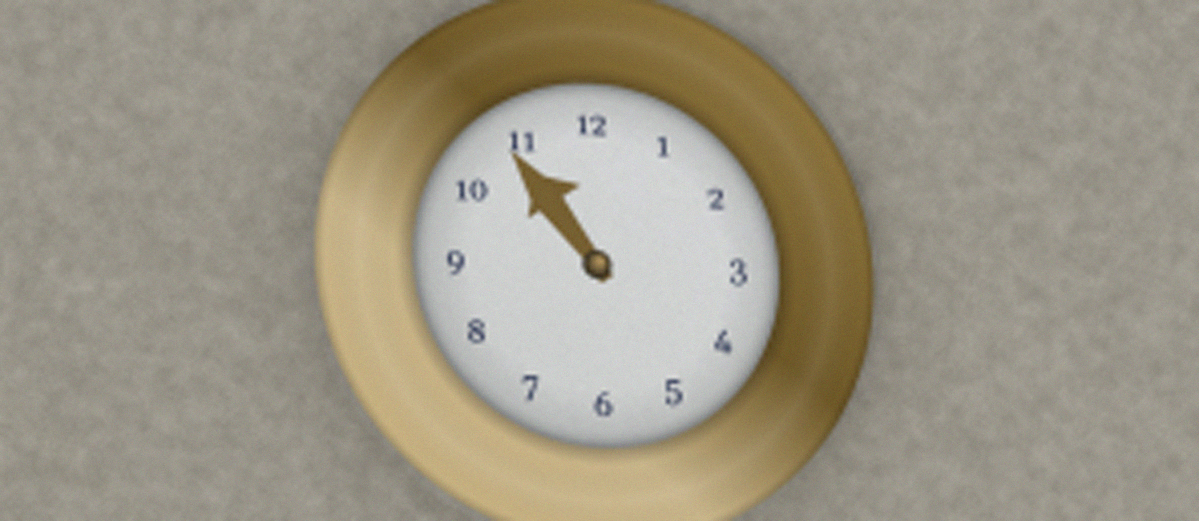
10:54
